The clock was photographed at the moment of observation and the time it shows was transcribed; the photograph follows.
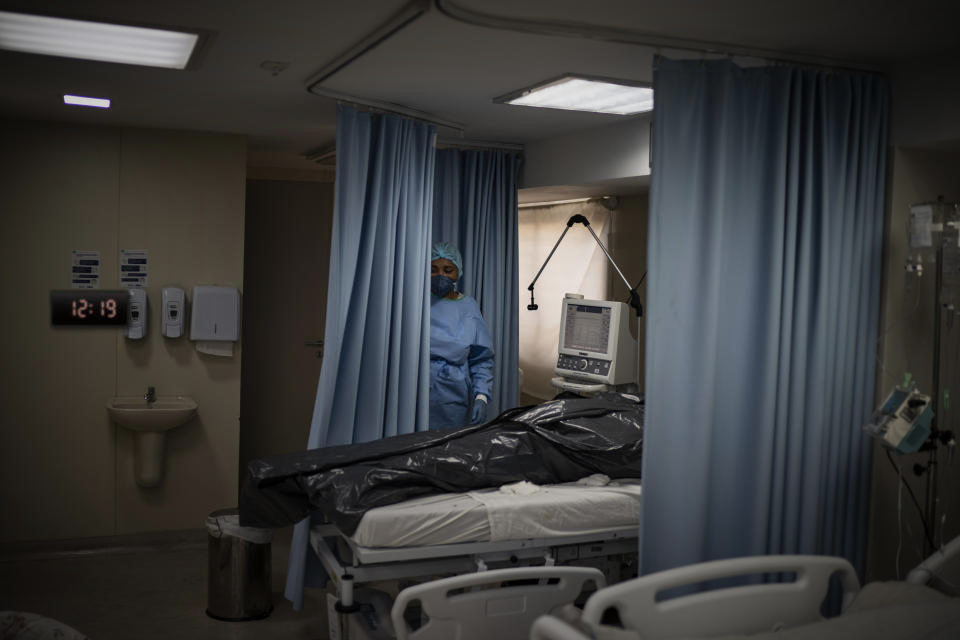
12:19
